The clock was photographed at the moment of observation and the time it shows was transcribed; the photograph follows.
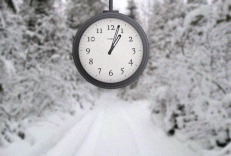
1:03
